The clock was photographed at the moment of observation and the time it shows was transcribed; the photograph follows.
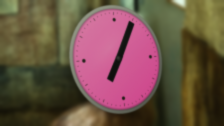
7:05
